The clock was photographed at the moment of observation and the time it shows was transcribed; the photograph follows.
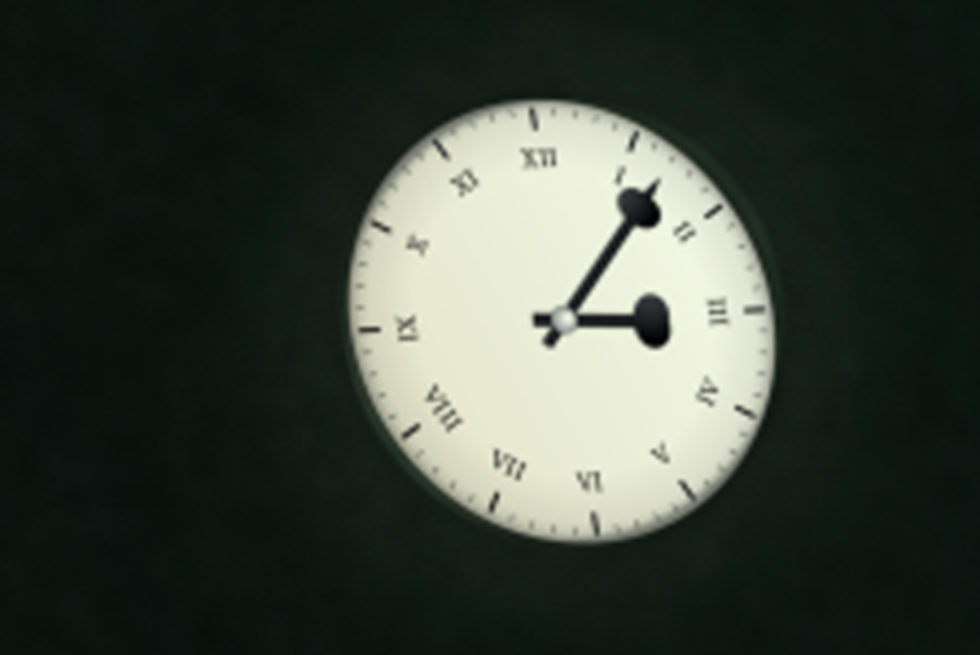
3:07
